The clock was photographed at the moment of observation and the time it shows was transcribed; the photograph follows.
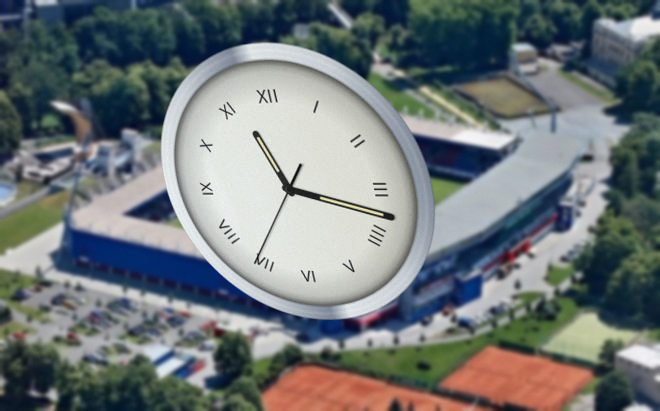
11:17:36
